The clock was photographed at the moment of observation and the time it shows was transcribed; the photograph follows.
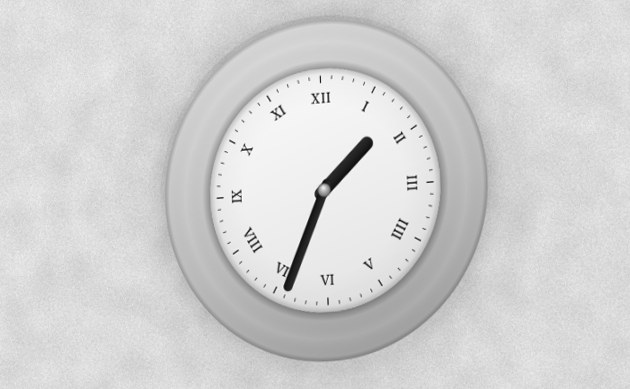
1:34
